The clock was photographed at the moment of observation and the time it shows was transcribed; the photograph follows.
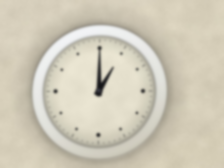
1:00
